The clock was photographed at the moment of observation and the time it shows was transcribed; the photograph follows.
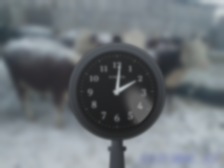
2:01
